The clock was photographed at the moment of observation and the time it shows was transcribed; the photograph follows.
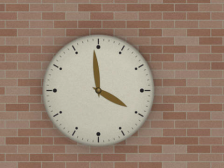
3:59
